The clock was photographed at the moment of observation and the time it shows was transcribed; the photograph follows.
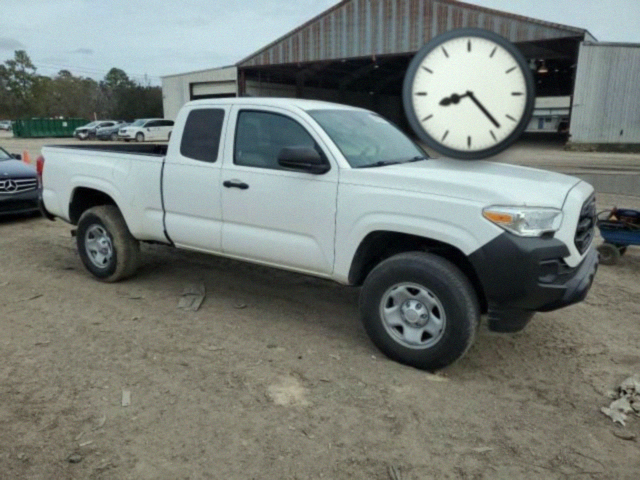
8:23
